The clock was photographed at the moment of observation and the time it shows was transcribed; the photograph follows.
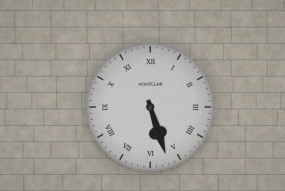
5:27
